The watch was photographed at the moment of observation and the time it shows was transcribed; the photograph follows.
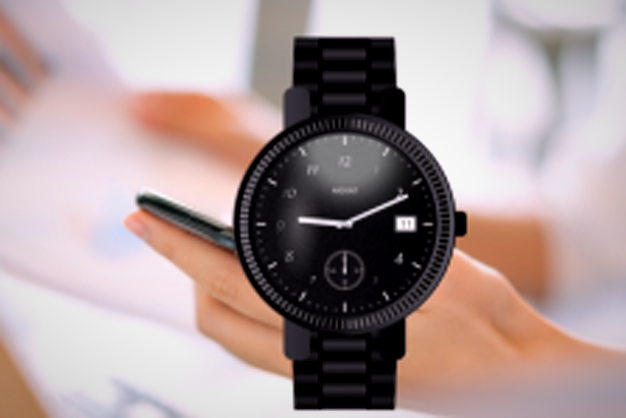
9:11
